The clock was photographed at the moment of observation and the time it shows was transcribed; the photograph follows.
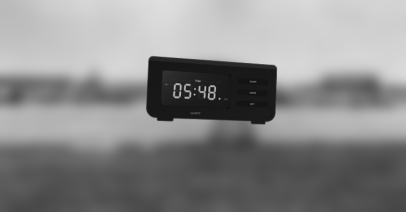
5:48
